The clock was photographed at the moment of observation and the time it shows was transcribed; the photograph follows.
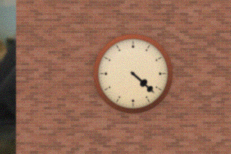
4:22
